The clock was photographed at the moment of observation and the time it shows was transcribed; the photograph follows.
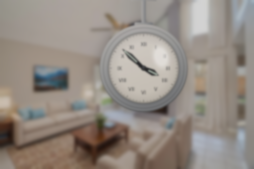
3:52
